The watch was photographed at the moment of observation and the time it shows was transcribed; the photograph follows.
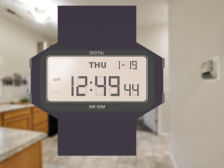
12:49:44
